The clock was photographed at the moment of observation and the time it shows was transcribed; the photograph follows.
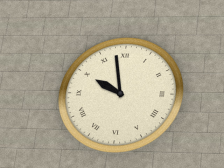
9:58
